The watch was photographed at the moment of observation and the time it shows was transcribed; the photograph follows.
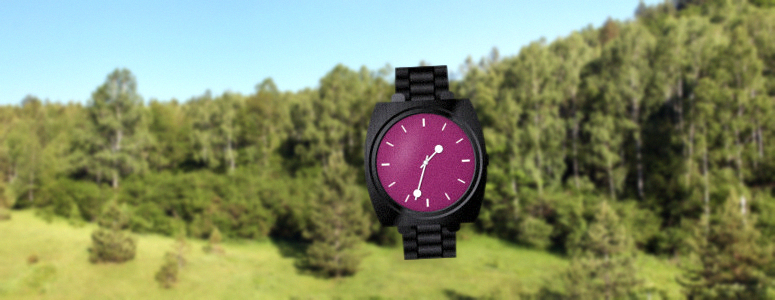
1:33
